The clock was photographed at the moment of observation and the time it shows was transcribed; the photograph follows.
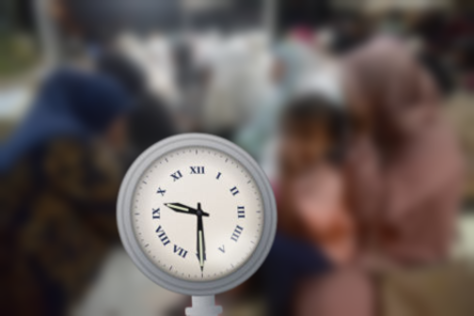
9:30
